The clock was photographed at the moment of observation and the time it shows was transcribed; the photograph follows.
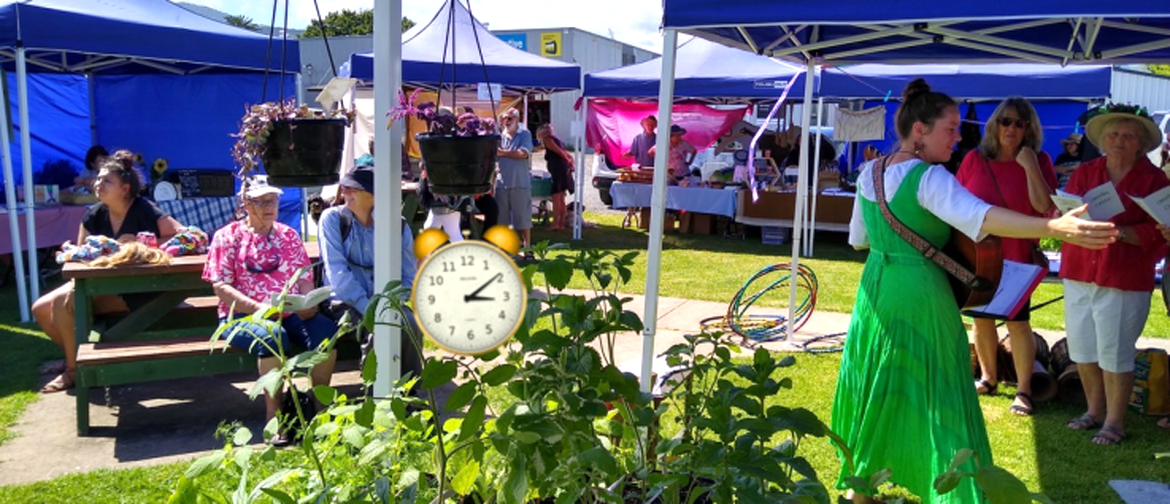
3:09
